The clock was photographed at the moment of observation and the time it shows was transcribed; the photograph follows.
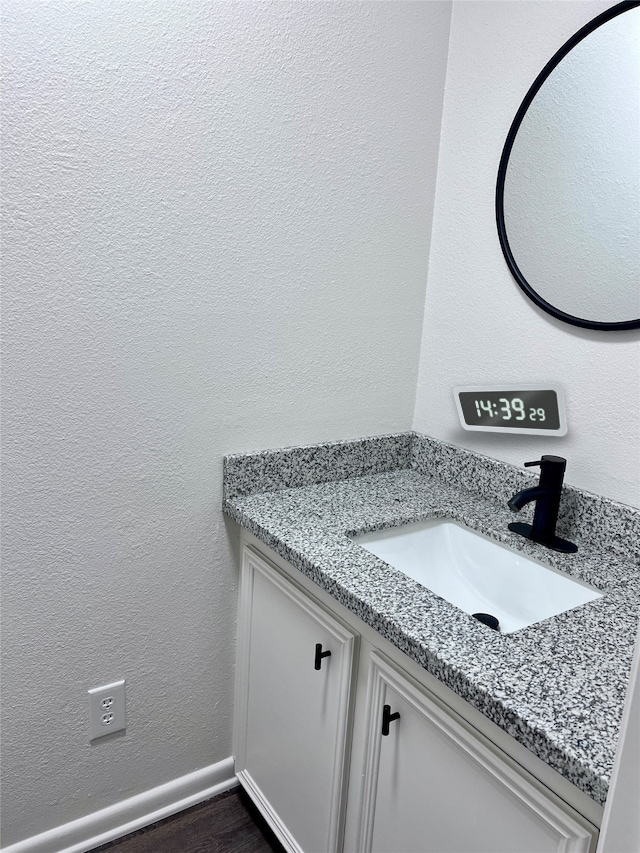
14:39:29
